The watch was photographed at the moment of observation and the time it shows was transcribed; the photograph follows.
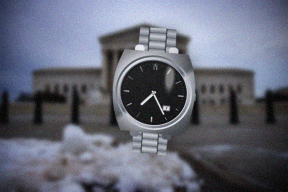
7:25
